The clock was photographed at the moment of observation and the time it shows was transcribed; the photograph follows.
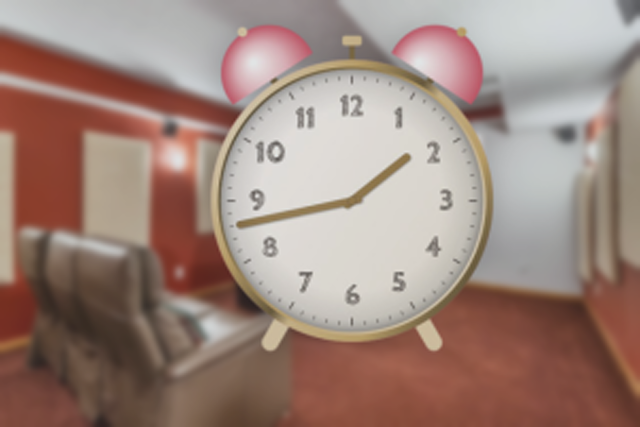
1:43
